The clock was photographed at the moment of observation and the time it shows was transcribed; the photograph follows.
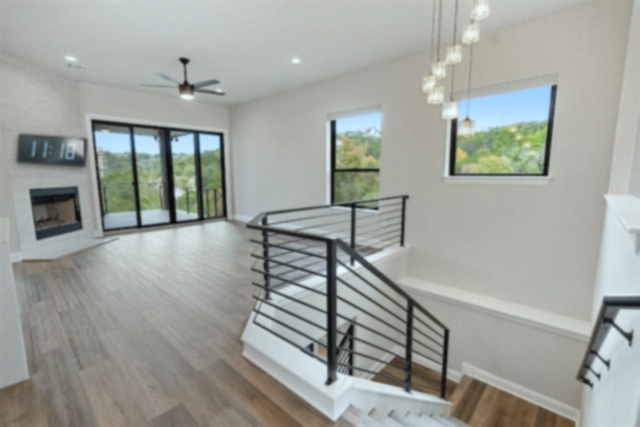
11:18
